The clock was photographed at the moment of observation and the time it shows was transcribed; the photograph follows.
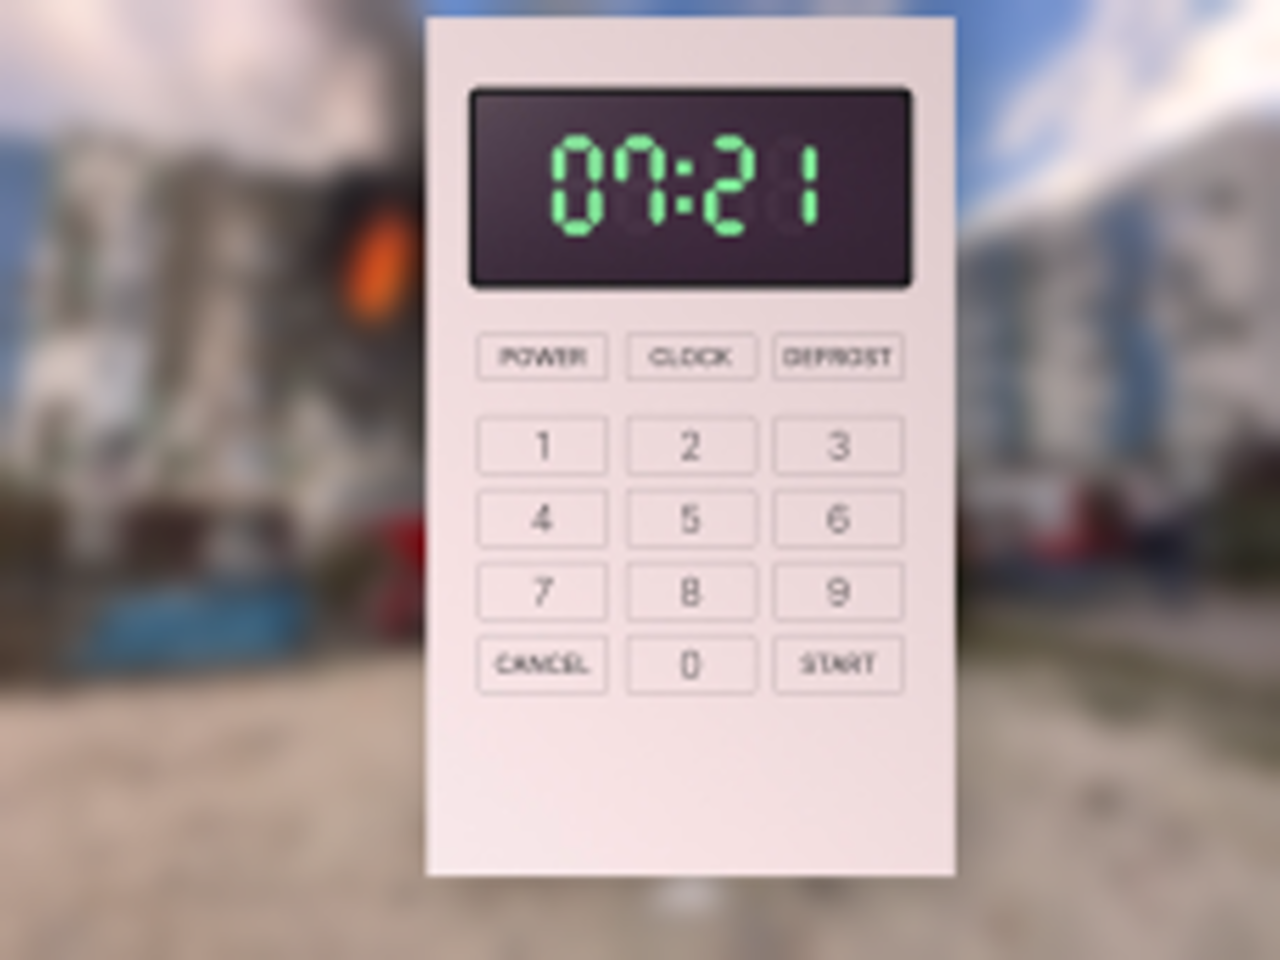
7:21
